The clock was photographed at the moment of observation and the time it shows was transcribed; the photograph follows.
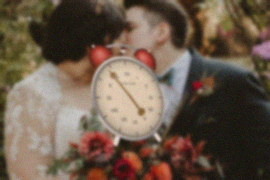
4:54
